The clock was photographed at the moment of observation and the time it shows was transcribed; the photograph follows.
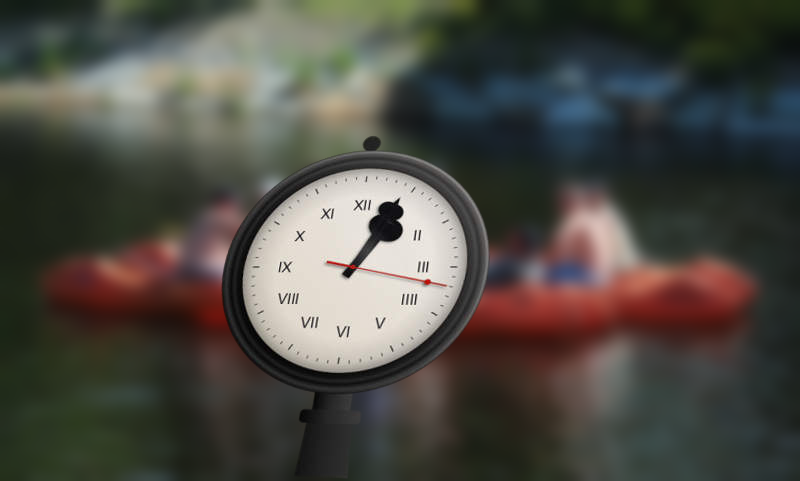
1:04:17
